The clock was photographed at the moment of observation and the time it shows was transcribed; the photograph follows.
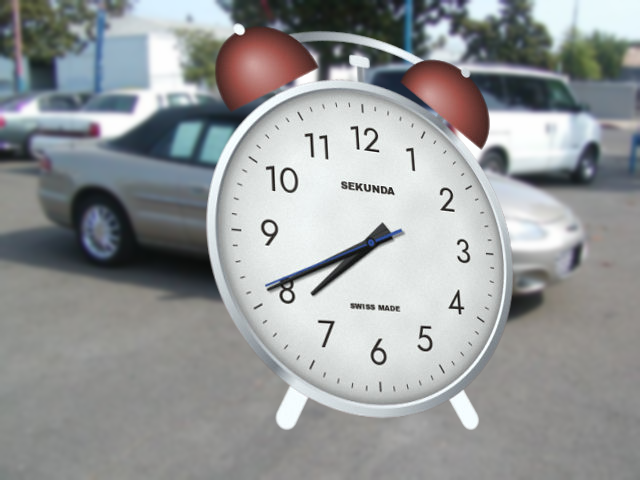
7:40:41
